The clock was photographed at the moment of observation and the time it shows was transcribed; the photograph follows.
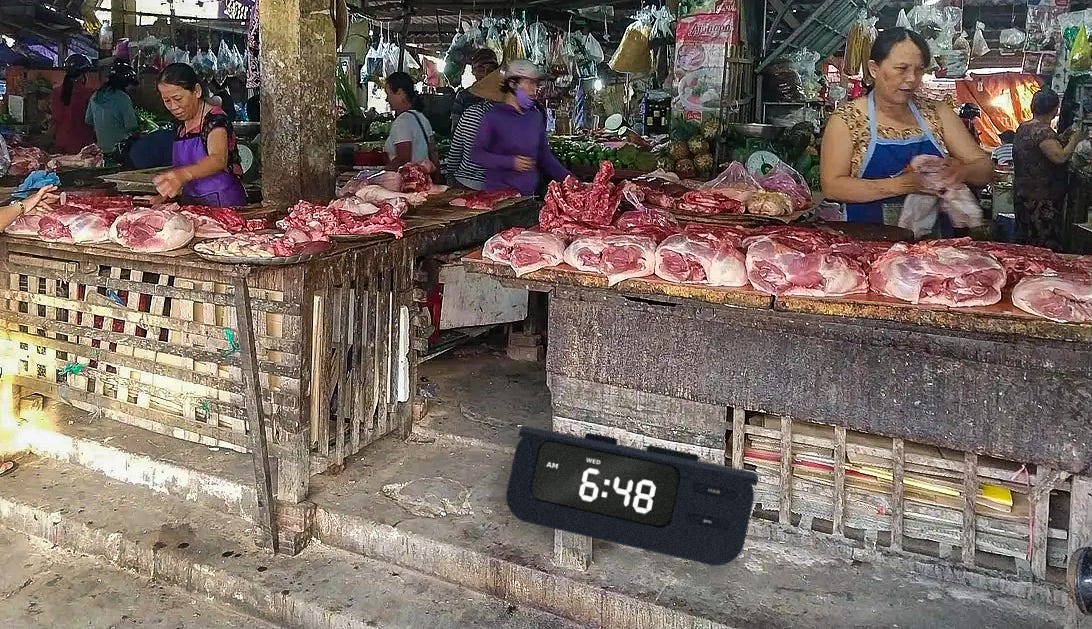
6:48
